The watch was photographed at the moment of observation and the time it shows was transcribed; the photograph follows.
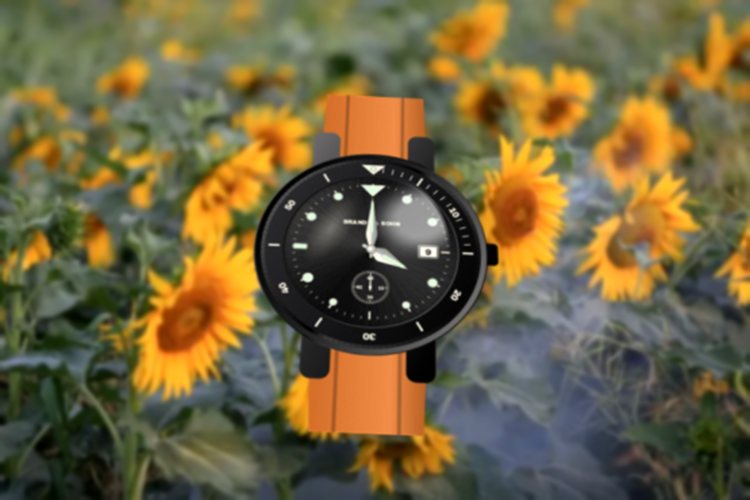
4:00
